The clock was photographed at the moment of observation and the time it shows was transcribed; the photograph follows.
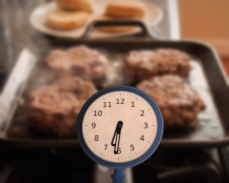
6:31
